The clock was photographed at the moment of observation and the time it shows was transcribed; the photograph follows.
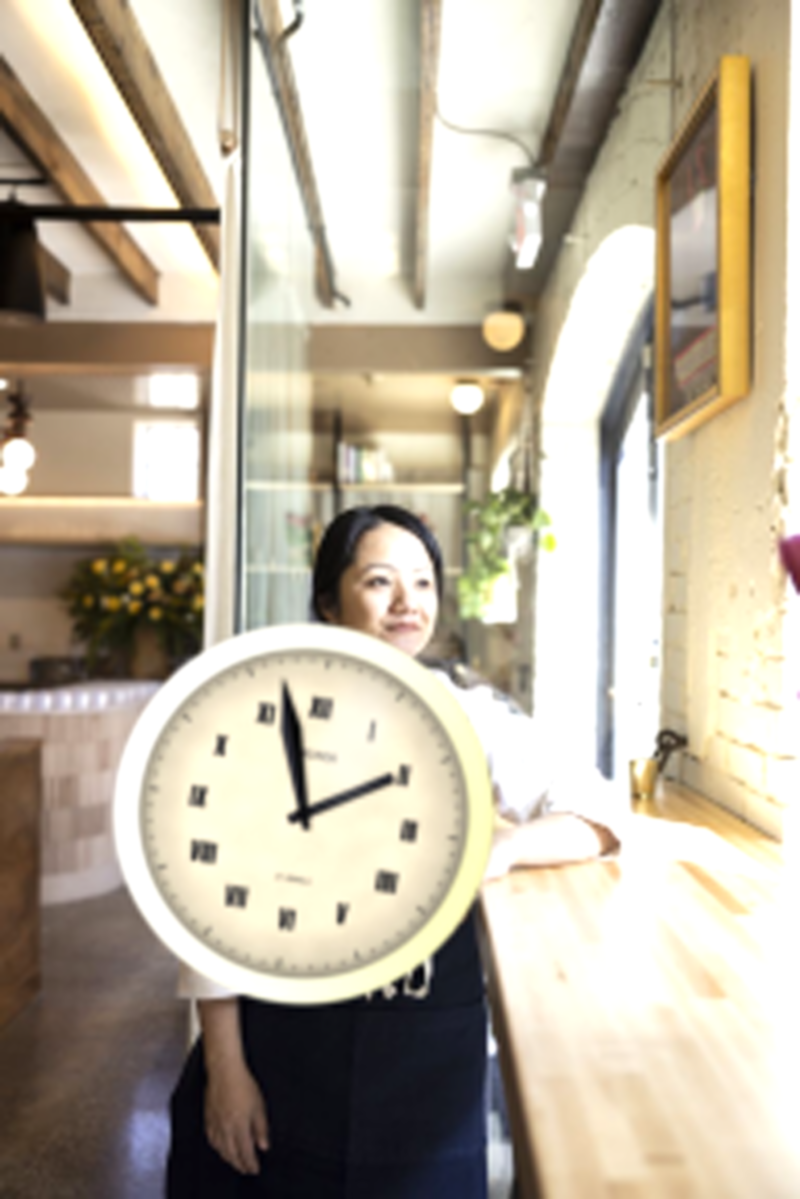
1:57
